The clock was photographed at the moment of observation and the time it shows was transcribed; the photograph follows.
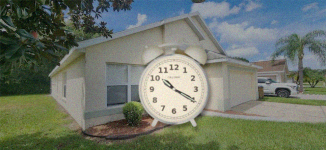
10:20
